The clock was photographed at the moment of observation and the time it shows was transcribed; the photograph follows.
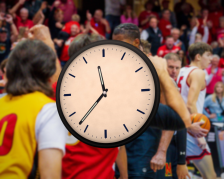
11:37
